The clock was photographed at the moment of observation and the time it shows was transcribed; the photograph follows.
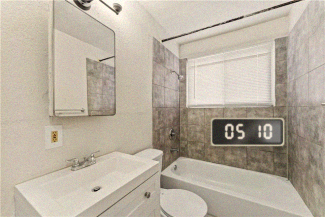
5:10
